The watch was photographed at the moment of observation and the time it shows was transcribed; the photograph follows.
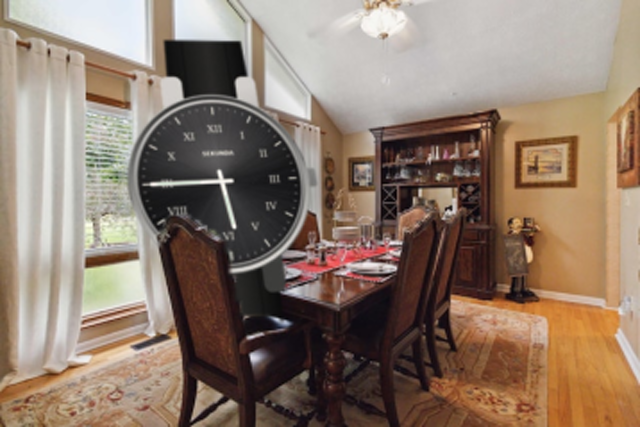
5:45
